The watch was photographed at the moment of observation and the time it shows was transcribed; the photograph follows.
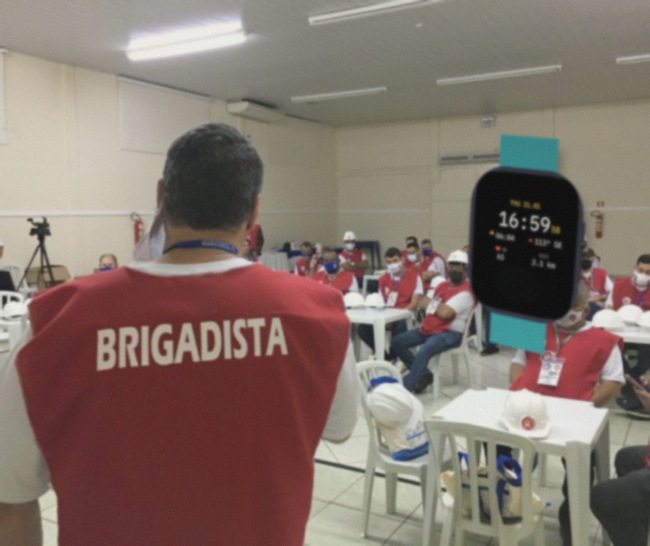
16:59
